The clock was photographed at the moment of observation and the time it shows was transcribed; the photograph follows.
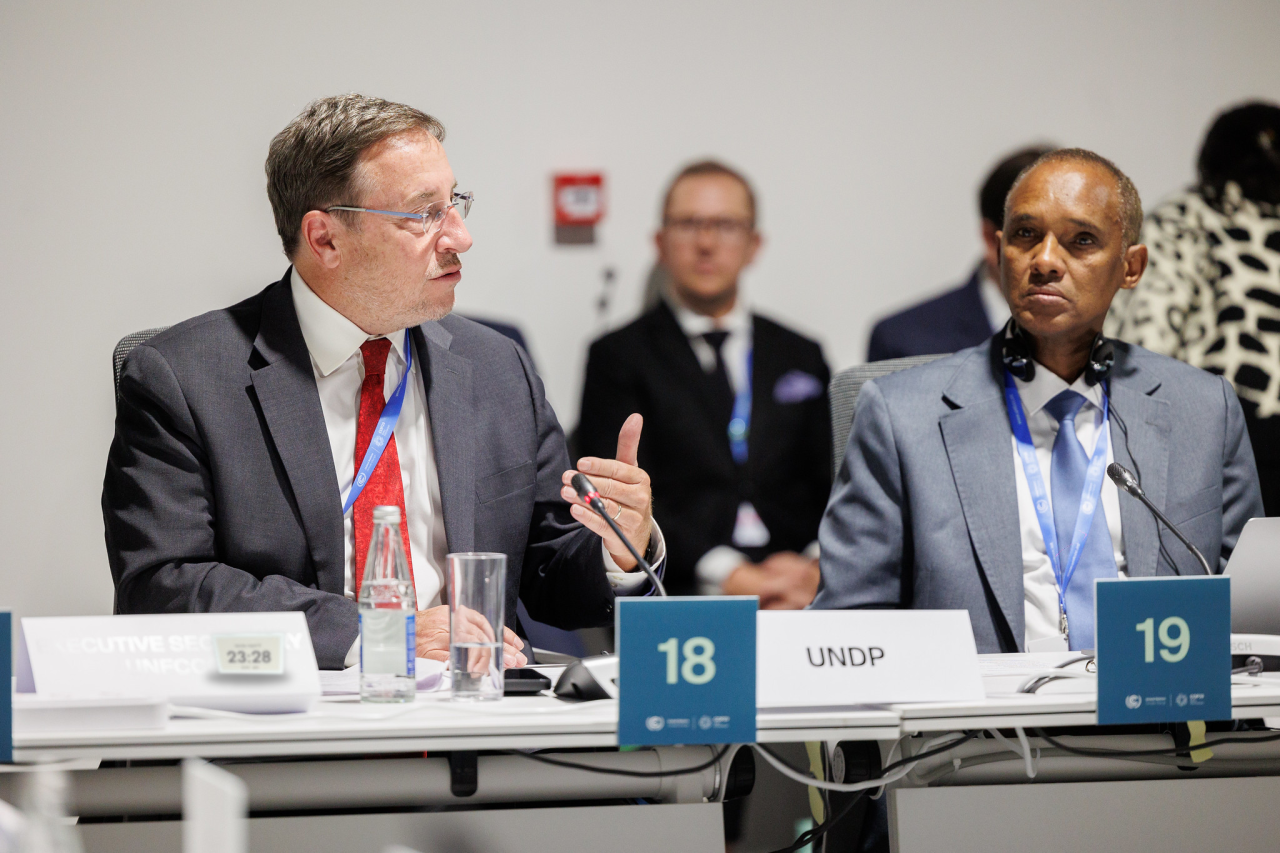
23:28
